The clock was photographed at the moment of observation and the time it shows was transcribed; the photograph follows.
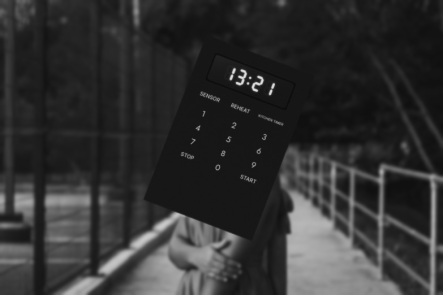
13:21
